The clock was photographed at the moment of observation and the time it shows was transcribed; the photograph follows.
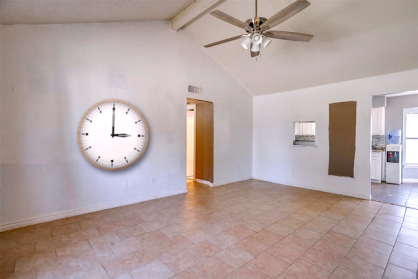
3:00
